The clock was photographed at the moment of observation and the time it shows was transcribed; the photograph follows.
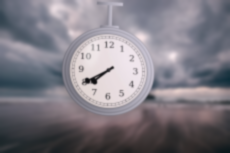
7:40
